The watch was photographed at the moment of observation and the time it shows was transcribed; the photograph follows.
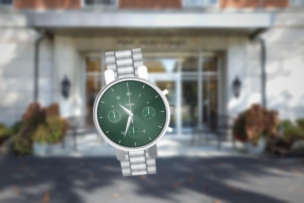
10:34
